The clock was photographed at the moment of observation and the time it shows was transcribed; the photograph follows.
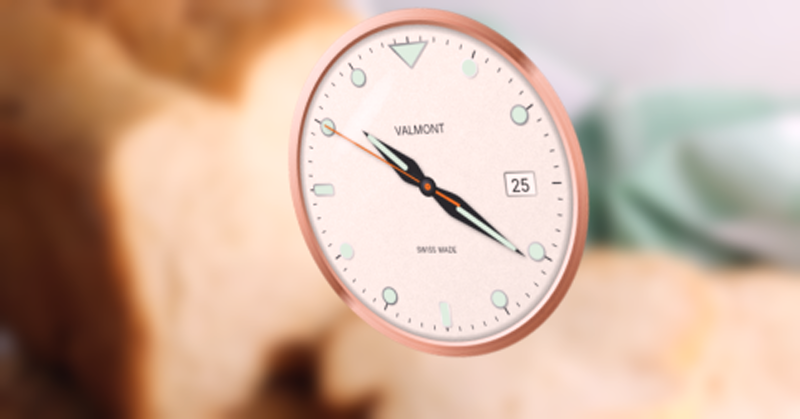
10:20:50
